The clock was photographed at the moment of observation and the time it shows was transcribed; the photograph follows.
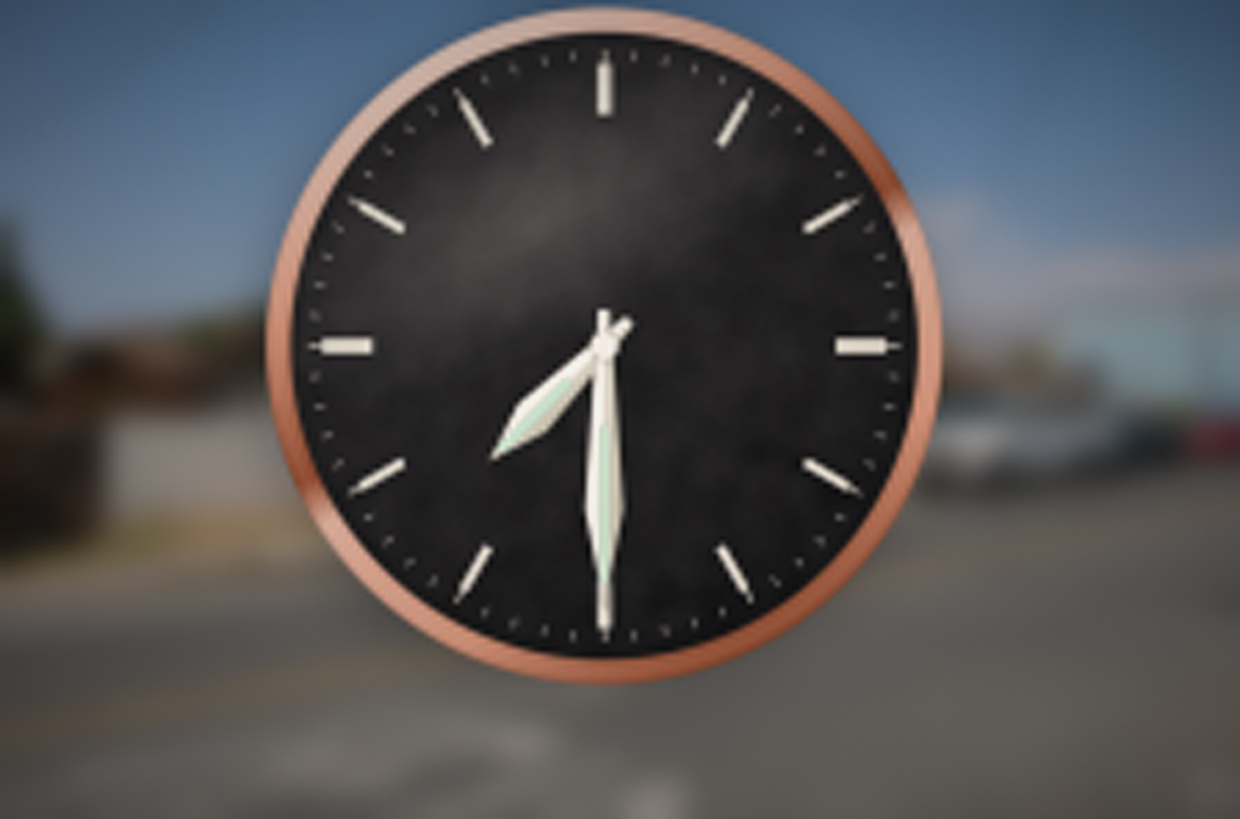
7:30
